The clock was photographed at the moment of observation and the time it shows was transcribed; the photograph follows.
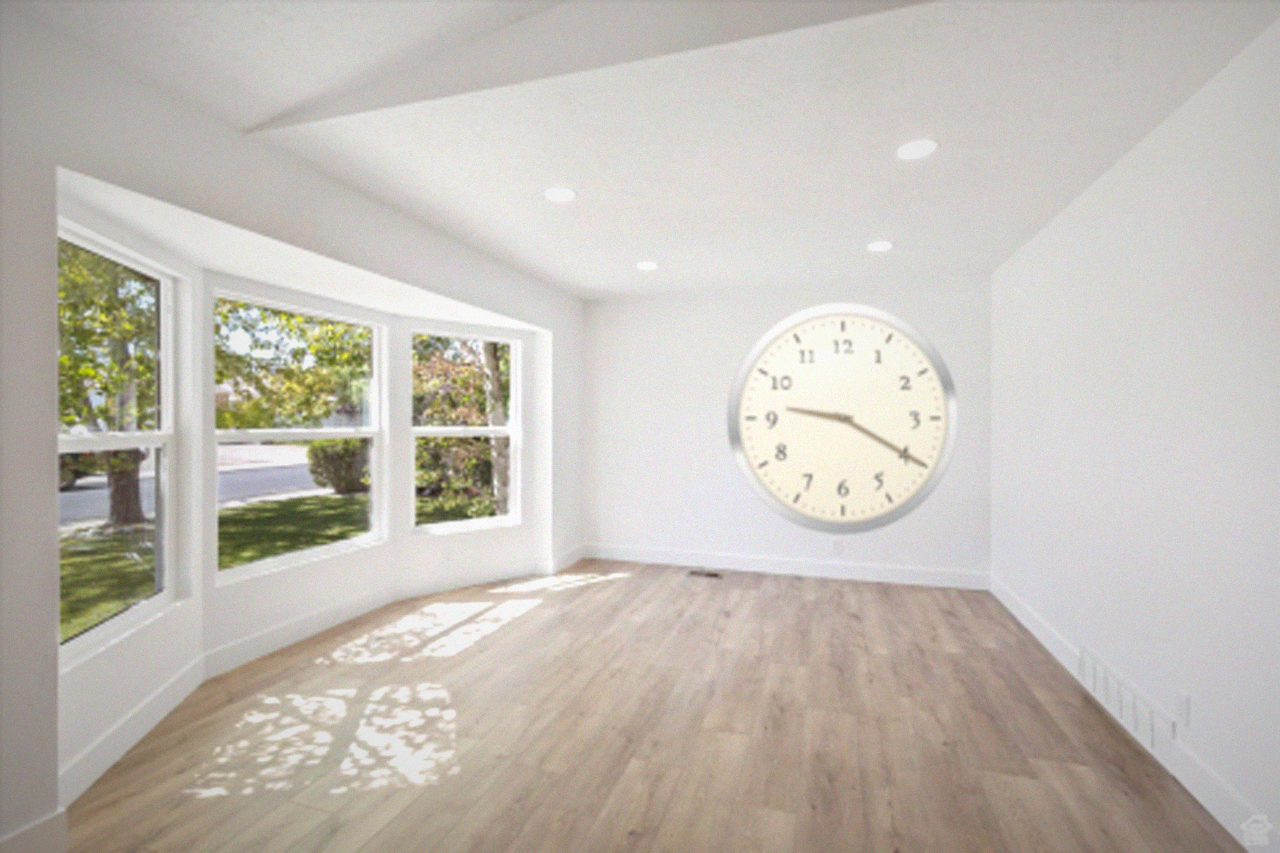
9:20
